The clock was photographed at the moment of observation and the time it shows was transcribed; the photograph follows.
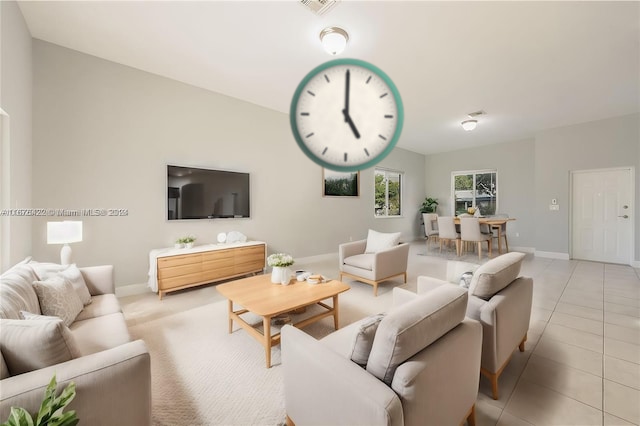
5:00
